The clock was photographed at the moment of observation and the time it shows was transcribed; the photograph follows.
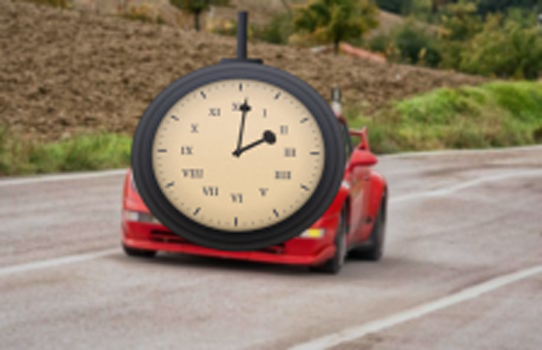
2:01
